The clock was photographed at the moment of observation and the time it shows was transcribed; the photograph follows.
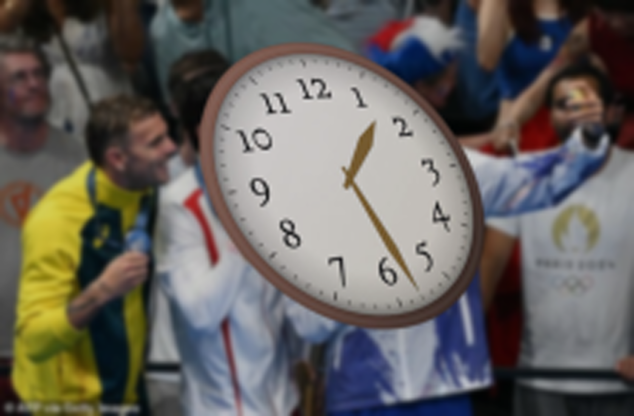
1:28
